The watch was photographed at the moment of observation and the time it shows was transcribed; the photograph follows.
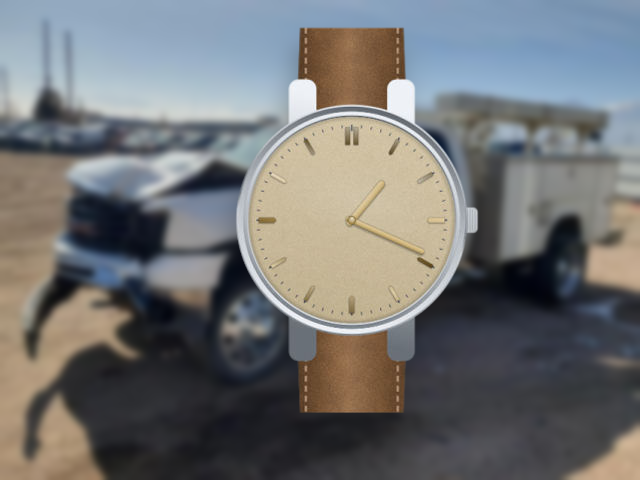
1:19
